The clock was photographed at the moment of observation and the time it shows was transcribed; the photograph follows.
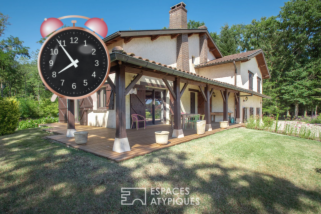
7:54
